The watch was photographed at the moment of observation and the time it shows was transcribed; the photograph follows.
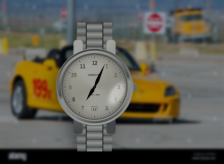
7:04
